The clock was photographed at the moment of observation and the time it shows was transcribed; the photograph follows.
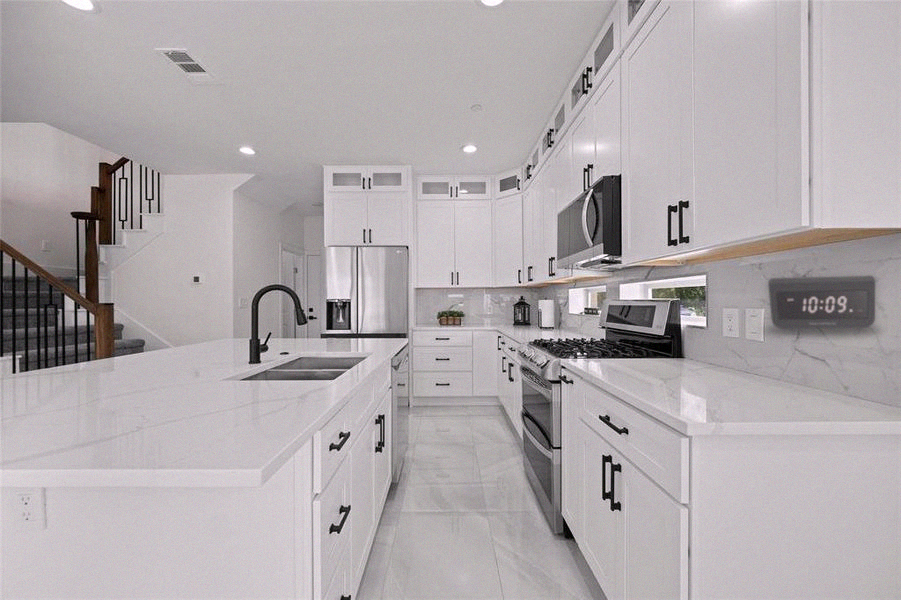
10:09
